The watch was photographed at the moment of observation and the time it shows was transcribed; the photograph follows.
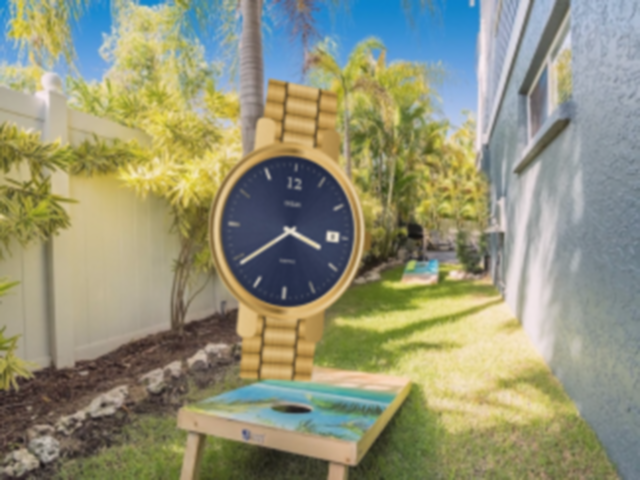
3:39
